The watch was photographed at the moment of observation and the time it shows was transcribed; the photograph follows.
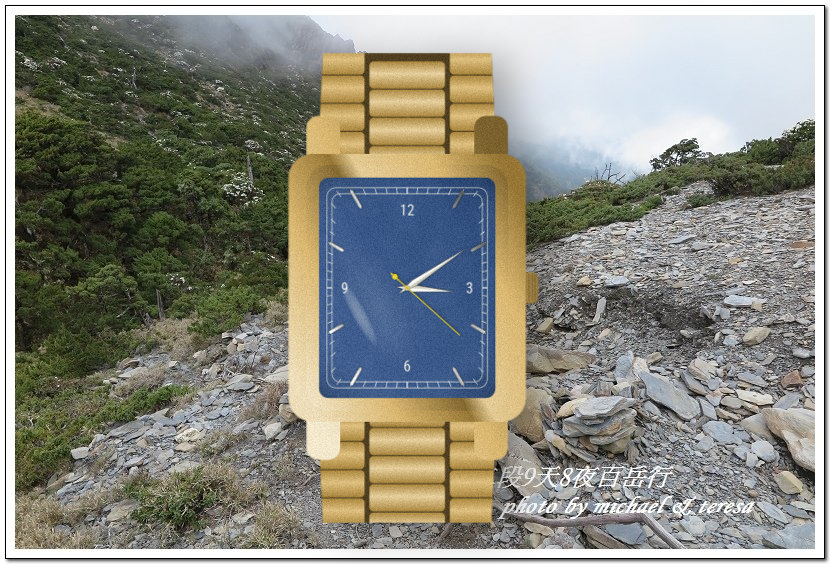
3:09:22
